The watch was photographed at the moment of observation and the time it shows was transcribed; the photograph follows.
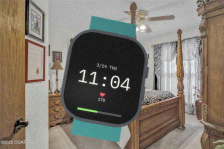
11:04
